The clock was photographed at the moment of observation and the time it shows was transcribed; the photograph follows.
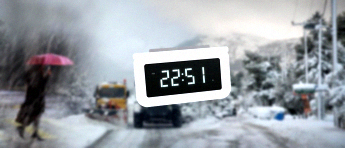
22:51
